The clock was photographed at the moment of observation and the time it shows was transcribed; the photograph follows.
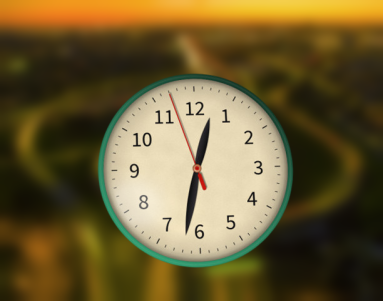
12:31:57
